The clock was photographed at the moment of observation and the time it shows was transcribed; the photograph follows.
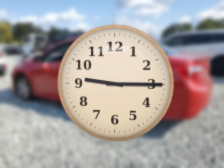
9:15
